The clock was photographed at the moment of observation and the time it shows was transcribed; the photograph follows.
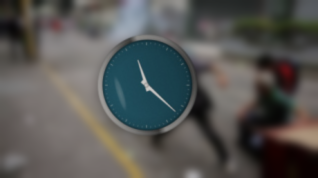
11:22
